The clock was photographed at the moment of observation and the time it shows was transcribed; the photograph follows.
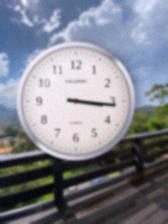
3:16
